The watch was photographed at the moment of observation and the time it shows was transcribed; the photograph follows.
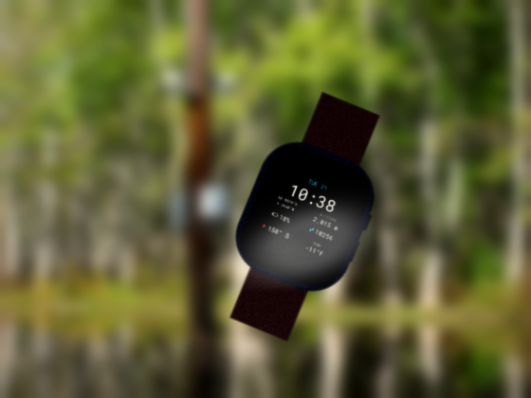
10:38
